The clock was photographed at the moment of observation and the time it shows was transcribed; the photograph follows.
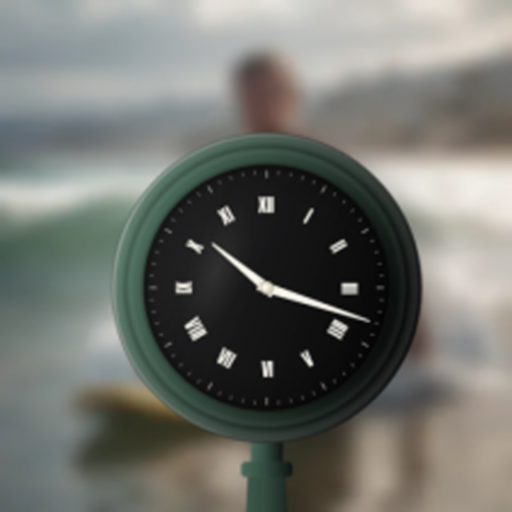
10:18
